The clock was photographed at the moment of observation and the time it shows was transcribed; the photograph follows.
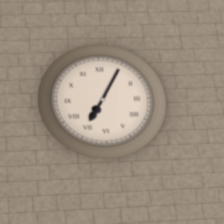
7:05
